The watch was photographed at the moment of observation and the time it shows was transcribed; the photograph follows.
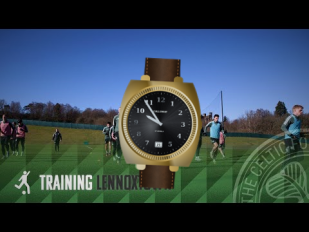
9:54
